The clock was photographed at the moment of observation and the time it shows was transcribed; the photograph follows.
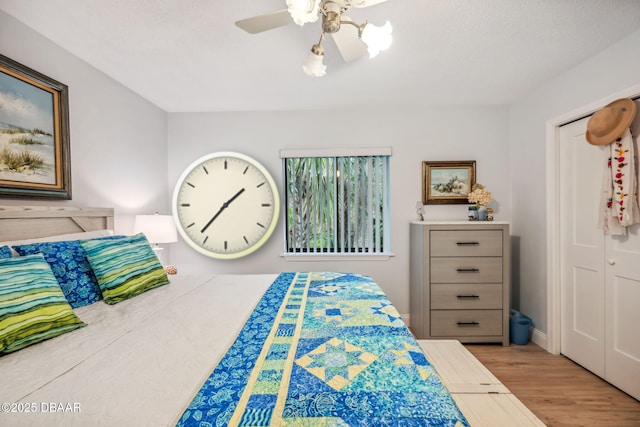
1:37
